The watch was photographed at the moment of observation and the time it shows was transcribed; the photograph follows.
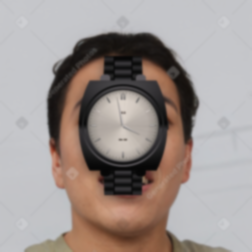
3:58
